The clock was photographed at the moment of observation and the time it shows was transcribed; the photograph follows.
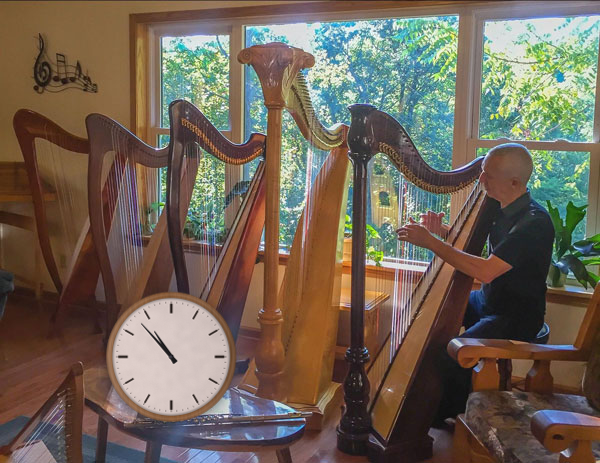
10:53
